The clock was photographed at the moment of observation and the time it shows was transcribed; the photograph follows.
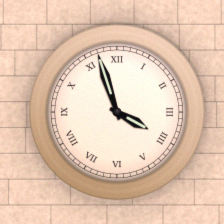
3:57
